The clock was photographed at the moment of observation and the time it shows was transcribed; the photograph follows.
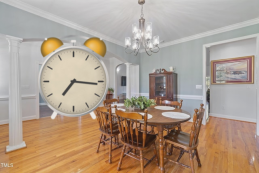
7:16
